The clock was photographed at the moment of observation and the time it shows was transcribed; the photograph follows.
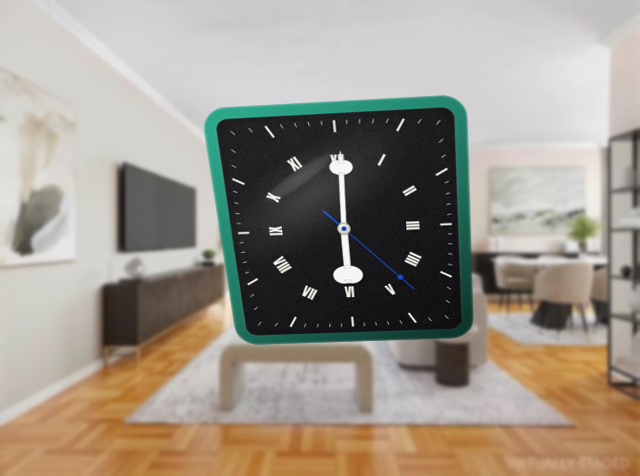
6:00:23
